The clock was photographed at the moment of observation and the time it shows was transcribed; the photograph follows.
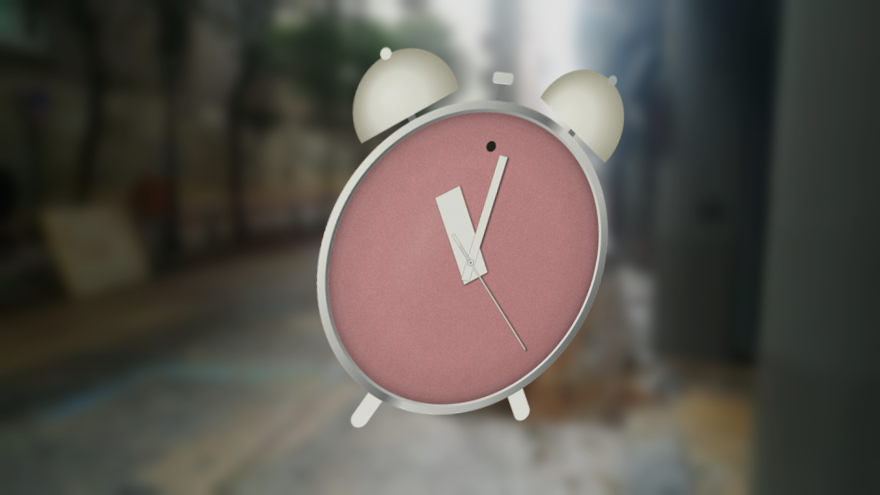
11:01:23
